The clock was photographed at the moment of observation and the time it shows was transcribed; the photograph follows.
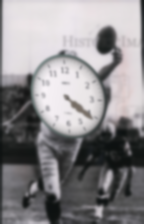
4:21
